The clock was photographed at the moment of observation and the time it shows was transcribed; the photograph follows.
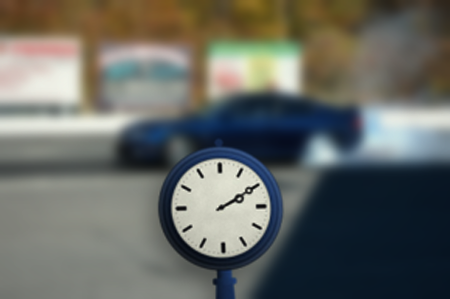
2:10
